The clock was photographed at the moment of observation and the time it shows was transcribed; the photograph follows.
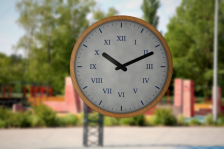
10:11
